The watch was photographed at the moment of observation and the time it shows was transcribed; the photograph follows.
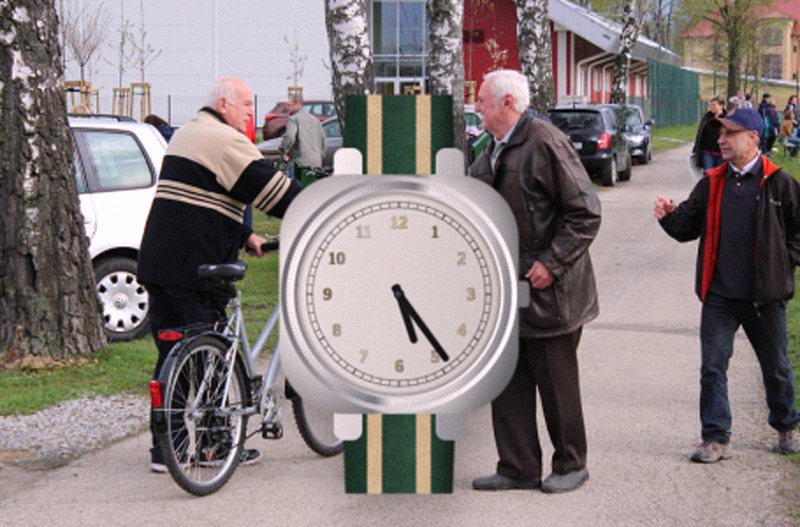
5:24
